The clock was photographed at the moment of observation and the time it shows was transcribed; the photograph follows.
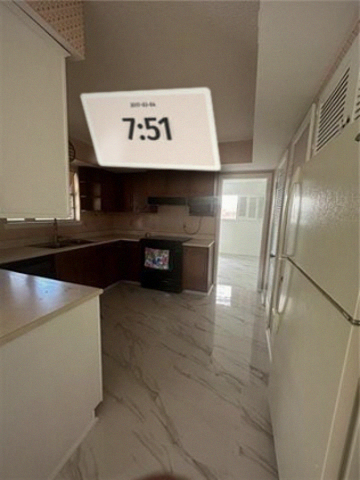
7:51
